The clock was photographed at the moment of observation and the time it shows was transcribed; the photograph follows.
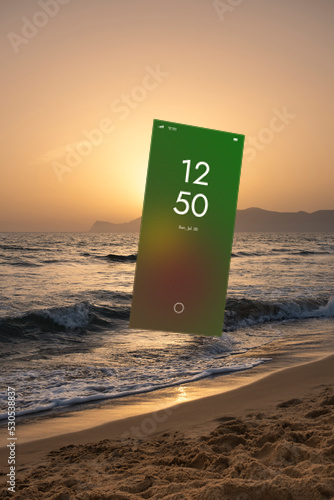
12:50
